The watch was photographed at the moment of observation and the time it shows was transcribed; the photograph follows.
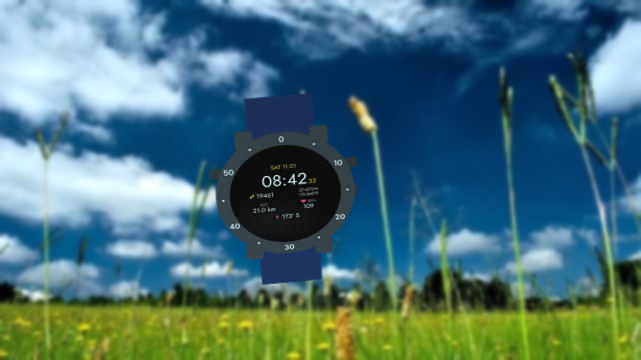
8:42
